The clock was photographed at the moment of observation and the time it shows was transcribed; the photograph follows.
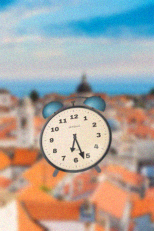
6:27
